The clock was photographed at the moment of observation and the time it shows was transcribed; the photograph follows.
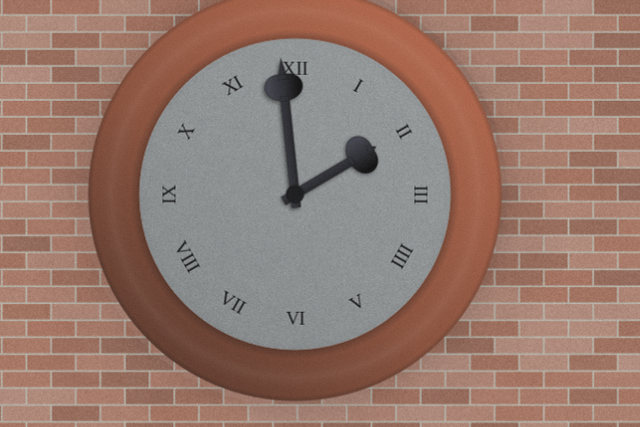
1:59
